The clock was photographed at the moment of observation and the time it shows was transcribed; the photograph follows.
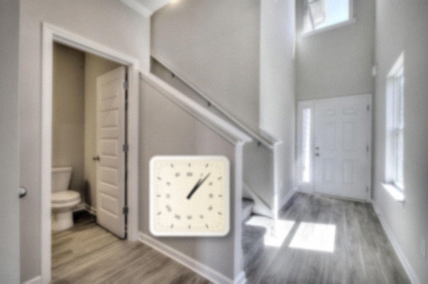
1:07
